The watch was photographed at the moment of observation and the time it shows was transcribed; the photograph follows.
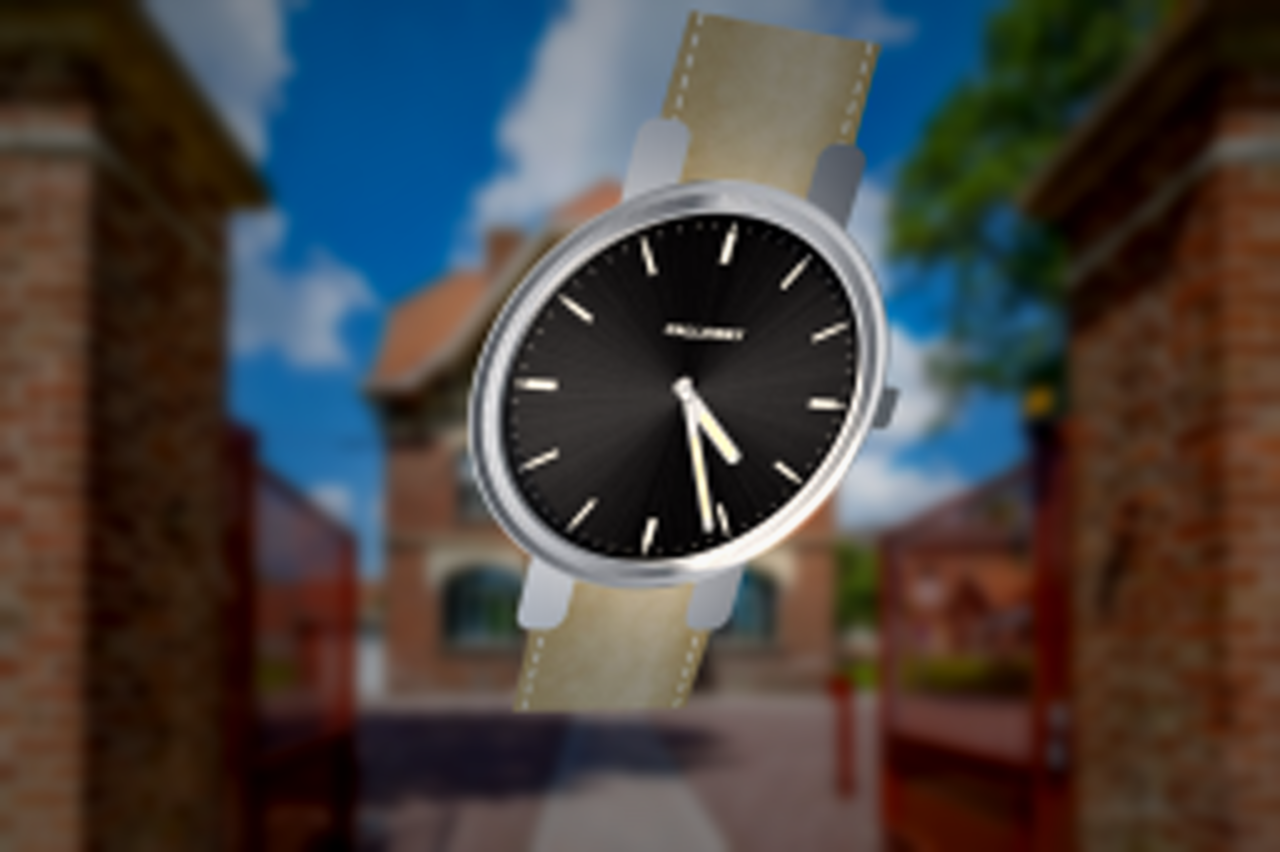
4:26
